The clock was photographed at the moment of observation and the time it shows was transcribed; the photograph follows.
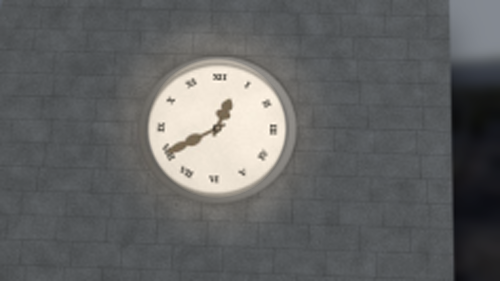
12:40
